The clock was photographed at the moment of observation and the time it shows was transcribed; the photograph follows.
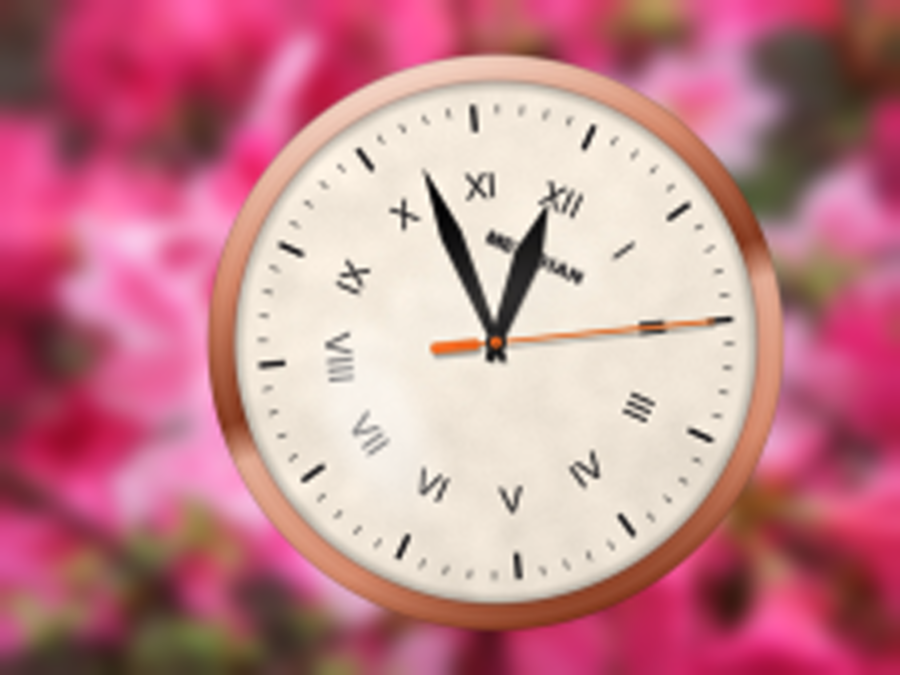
11:52:10
